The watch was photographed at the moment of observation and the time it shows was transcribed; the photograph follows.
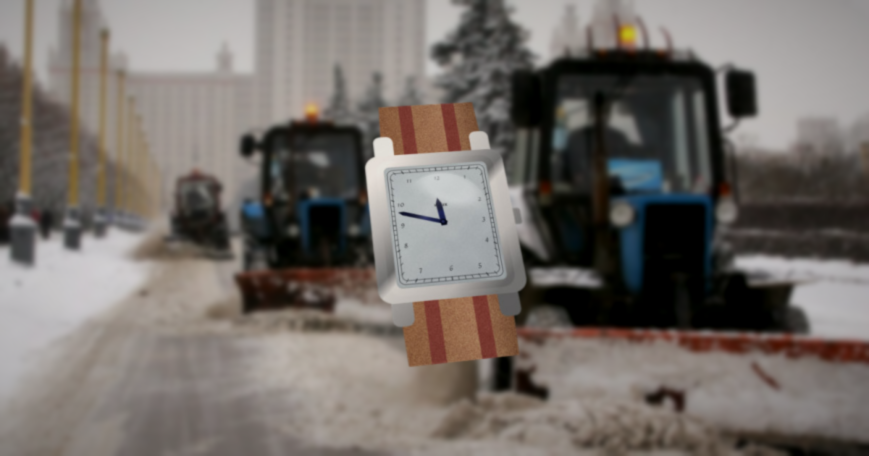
11:48
